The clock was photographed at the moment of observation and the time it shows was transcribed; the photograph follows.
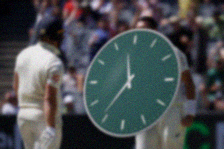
11:36
